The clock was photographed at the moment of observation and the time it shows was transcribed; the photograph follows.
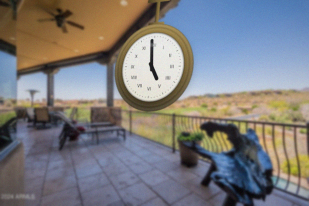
4:59
